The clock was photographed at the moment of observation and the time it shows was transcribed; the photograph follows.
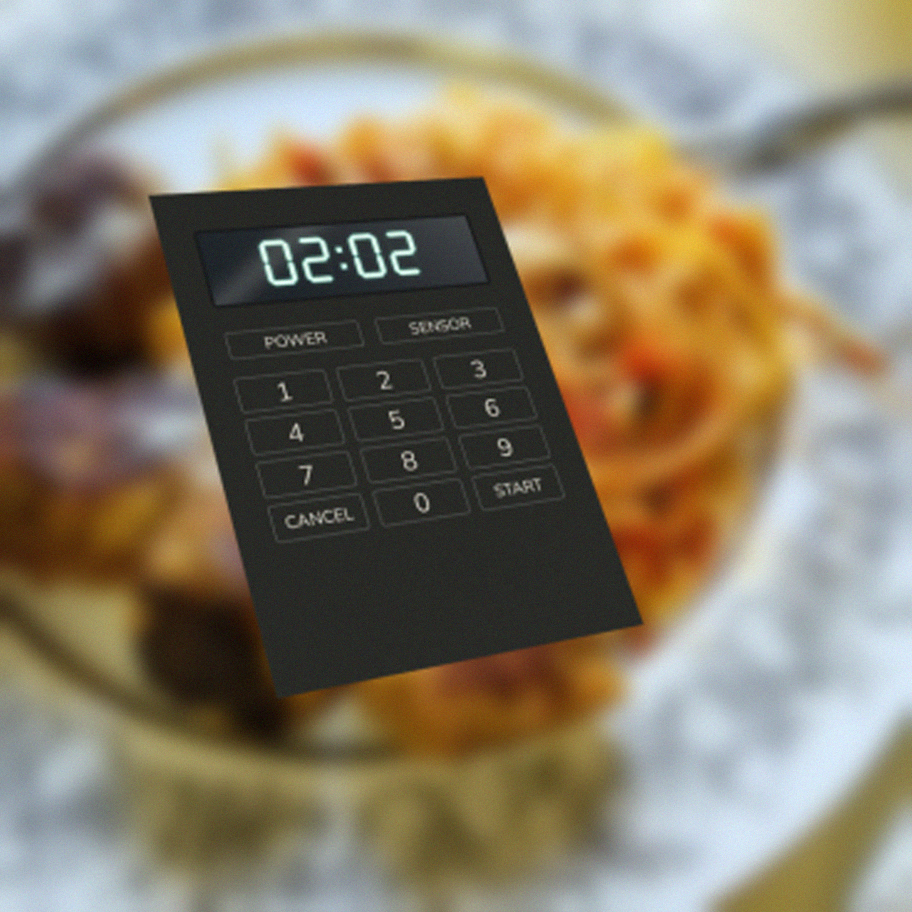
2:02
